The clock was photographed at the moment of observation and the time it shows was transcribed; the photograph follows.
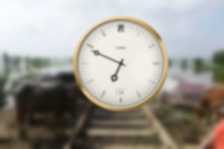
6:49
